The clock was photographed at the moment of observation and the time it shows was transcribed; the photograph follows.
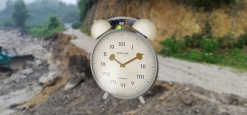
10:10
